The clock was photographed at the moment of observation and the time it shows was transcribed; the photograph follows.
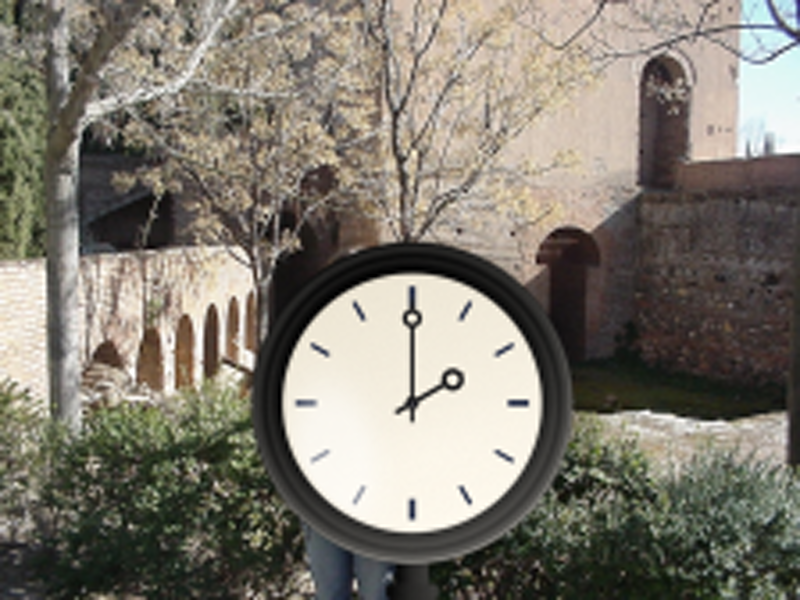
2:00
